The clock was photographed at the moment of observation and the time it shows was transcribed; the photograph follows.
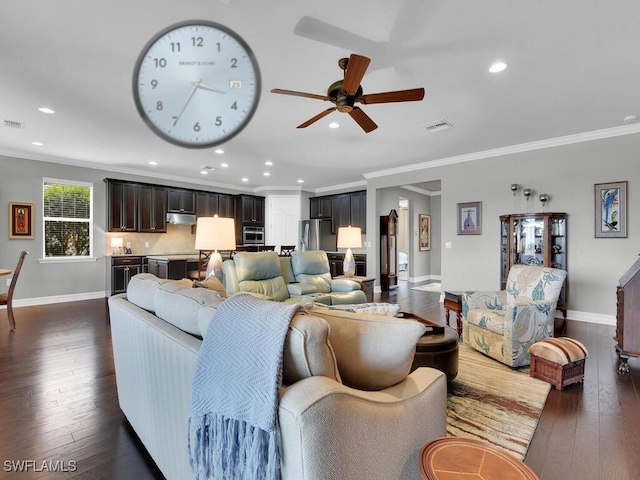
3:35
